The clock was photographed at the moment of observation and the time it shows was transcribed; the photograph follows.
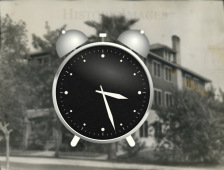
3:27
